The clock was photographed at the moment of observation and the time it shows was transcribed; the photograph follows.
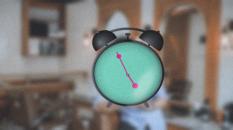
4:56
